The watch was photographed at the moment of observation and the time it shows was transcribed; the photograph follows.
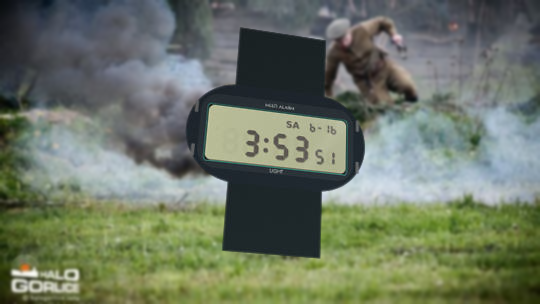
3:53:51
